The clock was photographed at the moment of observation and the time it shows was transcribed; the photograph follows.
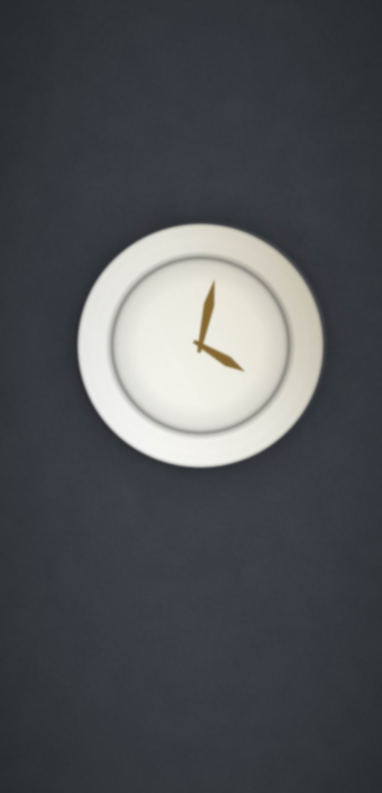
4:02
